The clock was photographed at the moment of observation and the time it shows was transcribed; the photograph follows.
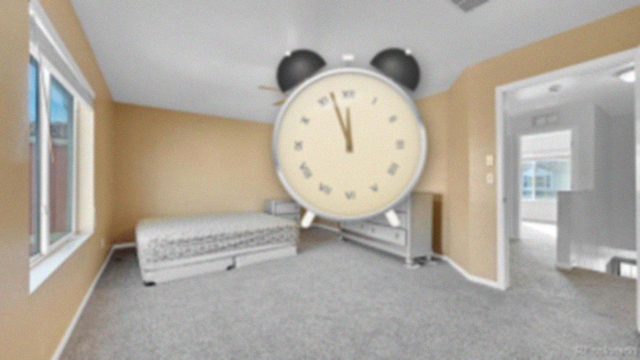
11:57
